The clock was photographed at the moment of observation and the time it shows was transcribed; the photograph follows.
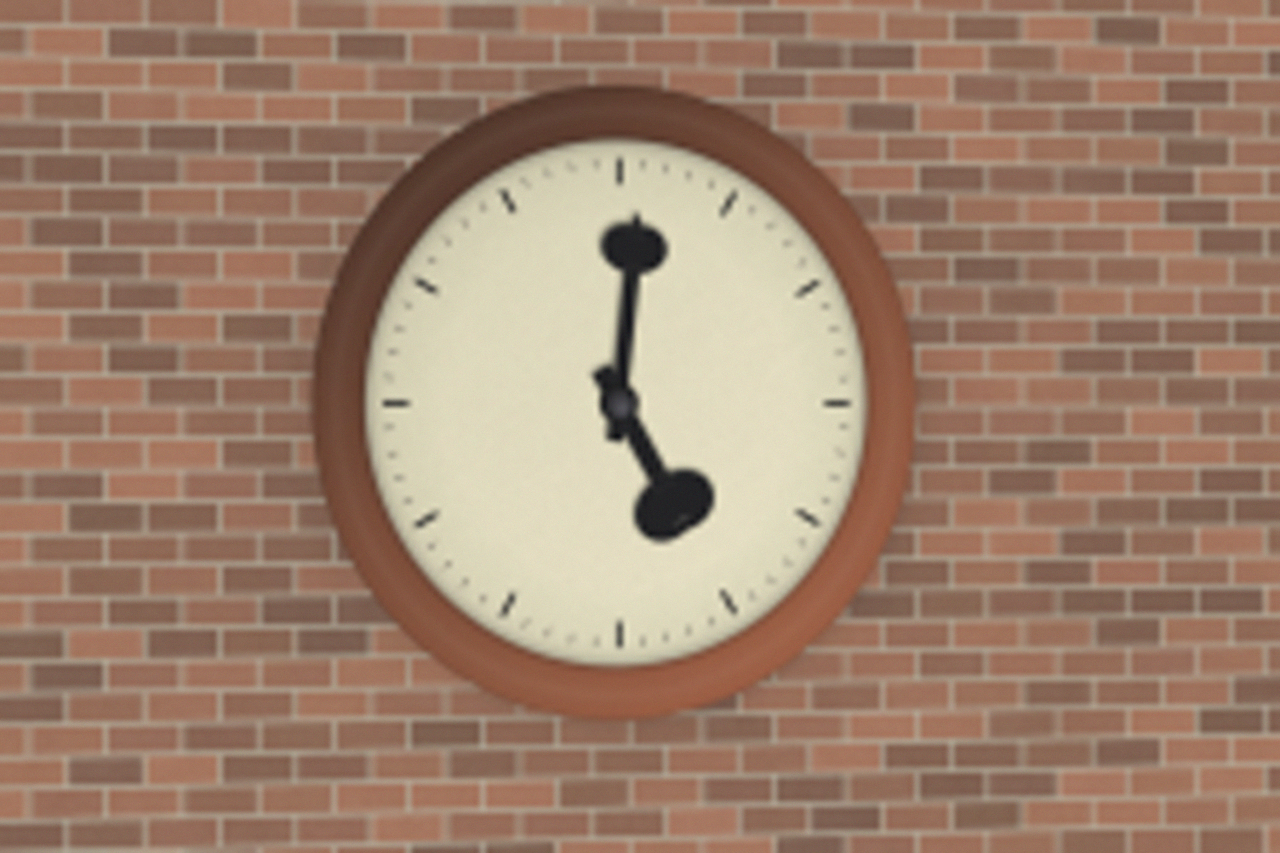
5:01
